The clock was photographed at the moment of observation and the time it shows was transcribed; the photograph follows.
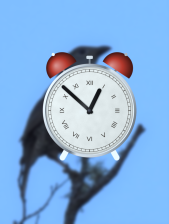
12:52
